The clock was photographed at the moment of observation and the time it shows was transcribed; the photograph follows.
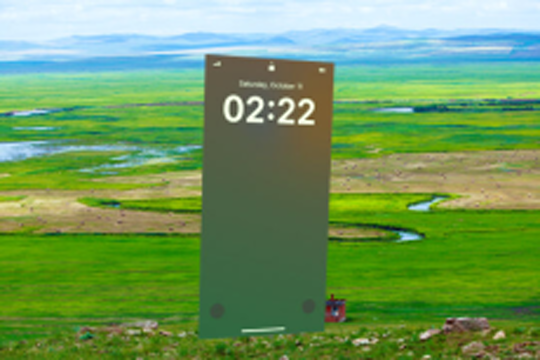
2:22
